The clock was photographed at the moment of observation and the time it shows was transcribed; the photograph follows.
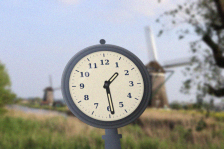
1:29
